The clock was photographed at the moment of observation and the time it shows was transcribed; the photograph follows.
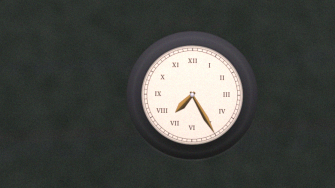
7:25
